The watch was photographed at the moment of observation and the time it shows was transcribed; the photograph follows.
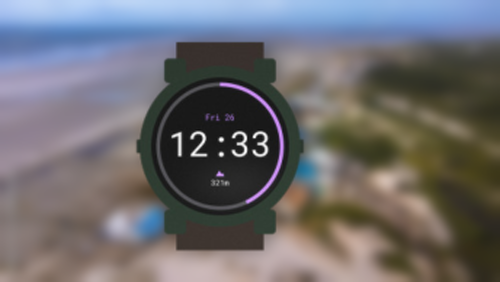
12:33
